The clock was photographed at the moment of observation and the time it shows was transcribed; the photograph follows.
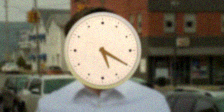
5:20
